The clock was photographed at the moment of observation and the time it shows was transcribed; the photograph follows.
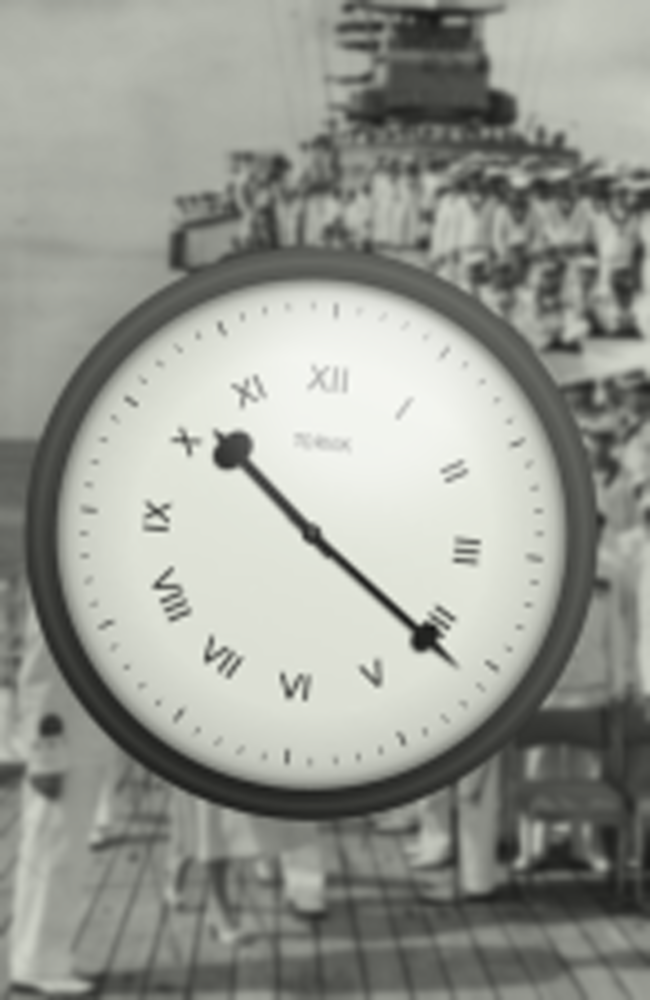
10:21
